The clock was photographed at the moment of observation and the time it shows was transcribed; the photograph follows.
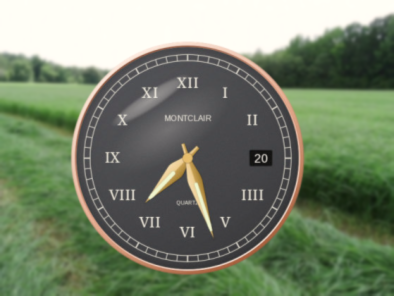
7:27
